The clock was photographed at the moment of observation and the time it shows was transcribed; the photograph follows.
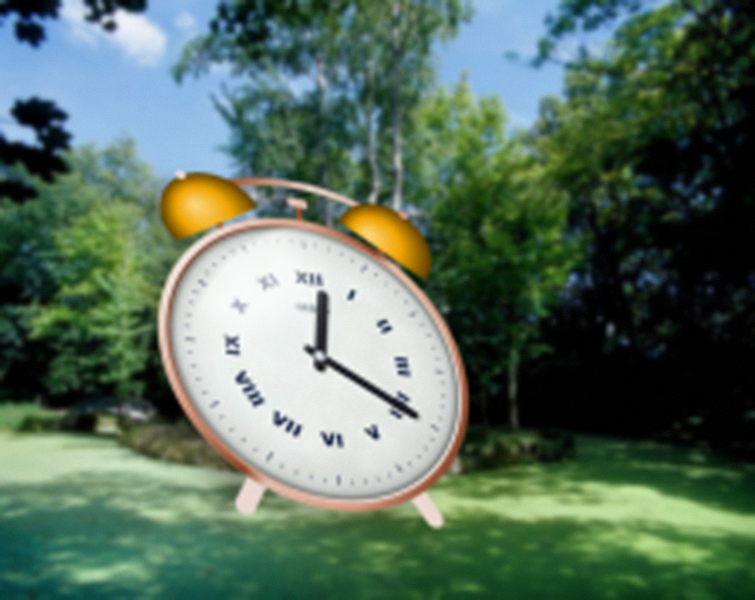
12:20
